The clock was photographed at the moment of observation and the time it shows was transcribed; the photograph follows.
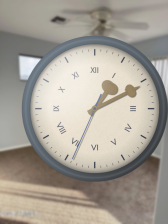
1:10:34
